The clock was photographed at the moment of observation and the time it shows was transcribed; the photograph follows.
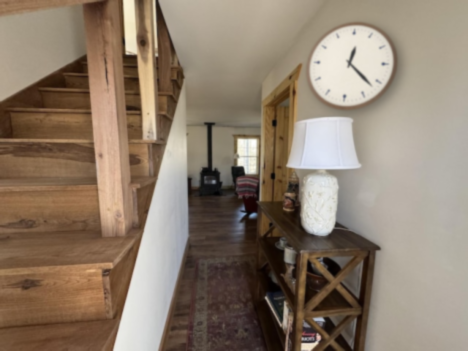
12:22
